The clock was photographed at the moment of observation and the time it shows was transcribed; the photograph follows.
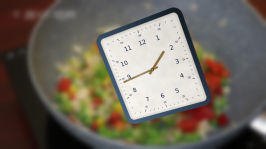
1:44
